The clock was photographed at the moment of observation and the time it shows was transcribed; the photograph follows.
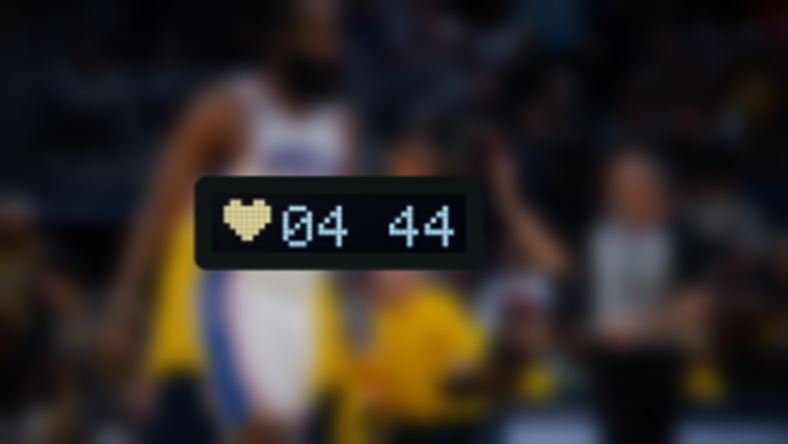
4:44
